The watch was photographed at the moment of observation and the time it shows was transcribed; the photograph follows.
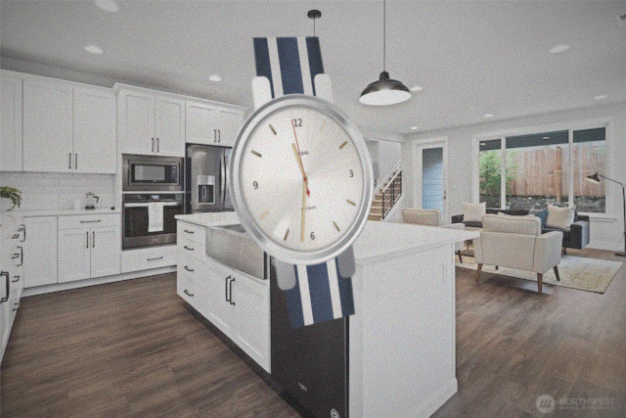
11:31:59
